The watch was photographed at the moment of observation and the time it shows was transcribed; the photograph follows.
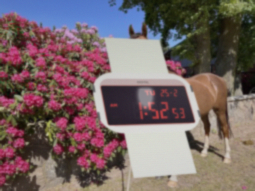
1:52:53
